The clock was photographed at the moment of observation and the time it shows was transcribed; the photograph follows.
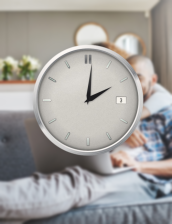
2:01
